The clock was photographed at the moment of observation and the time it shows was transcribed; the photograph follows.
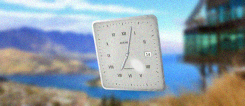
7:03
